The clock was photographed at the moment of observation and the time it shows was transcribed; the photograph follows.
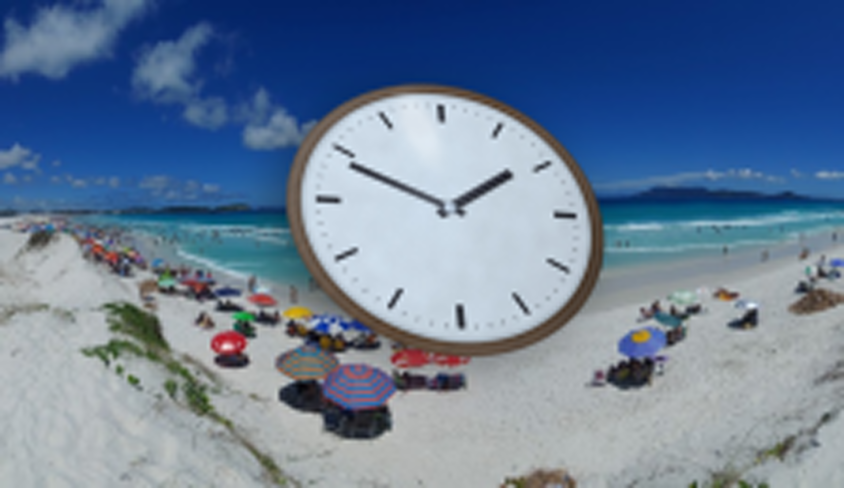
1:49
